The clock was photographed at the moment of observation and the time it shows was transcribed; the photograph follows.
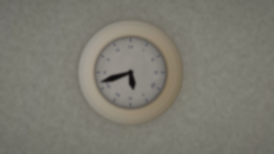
5:42
